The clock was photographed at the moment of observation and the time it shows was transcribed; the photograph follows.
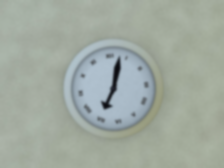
7:03
